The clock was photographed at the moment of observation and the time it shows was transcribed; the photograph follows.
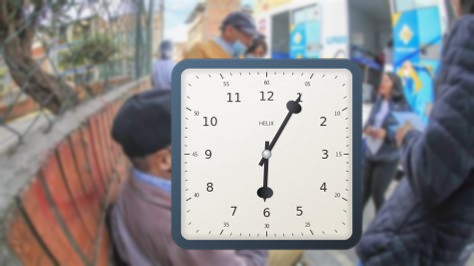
6:05
